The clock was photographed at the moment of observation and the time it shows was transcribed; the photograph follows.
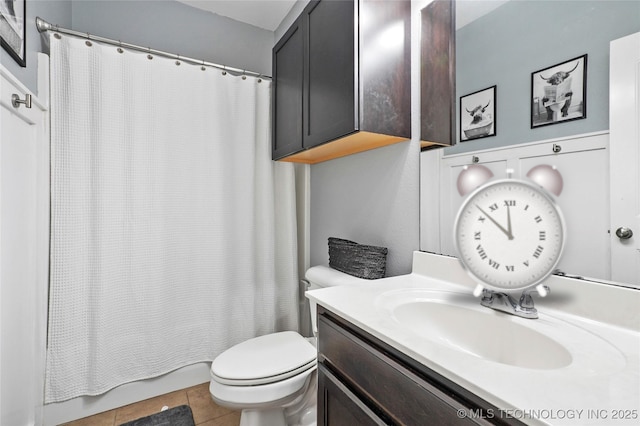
11:52
